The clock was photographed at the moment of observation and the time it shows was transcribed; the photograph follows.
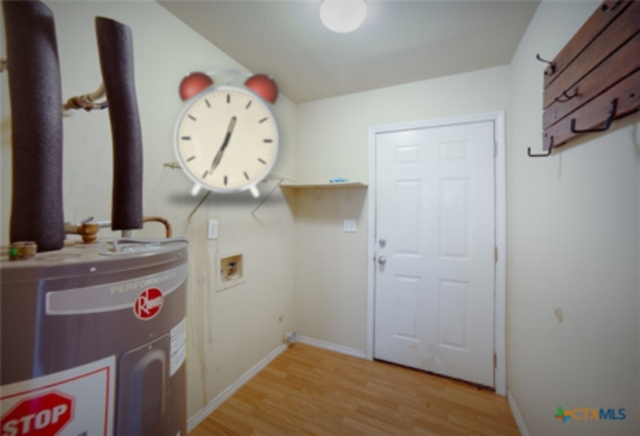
12:34
